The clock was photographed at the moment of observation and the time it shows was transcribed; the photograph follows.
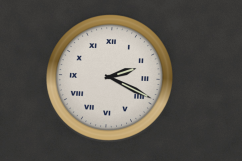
2:19
